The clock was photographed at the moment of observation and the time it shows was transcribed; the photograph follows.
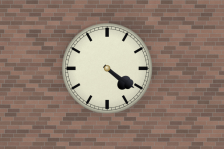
4:21
